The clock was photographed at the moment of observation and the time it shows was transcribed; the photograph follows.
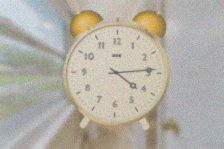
4:14
